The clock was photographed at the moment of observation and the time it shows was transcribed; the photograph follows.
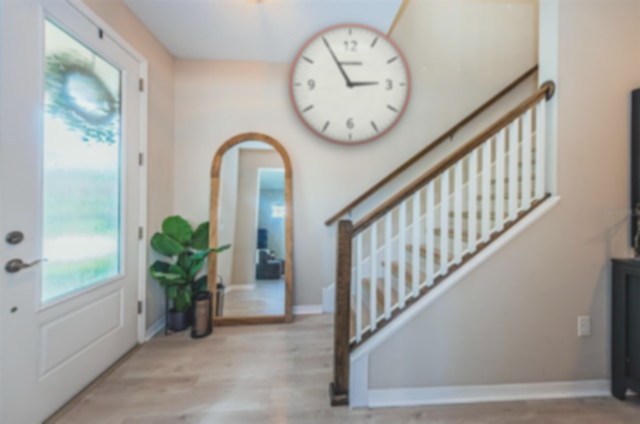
2:55
